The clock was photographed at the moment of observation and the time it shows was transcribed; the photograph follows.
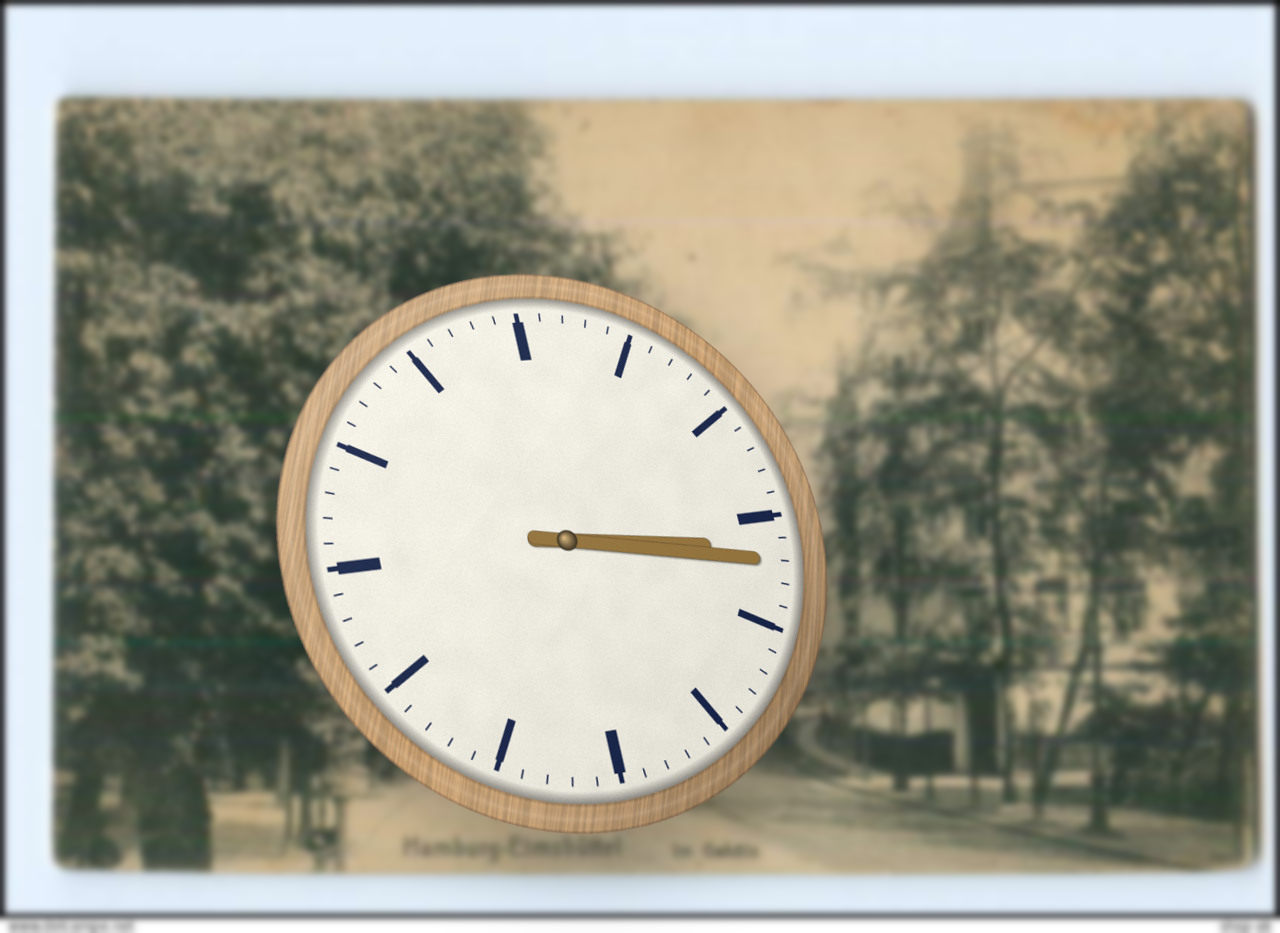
3:17
